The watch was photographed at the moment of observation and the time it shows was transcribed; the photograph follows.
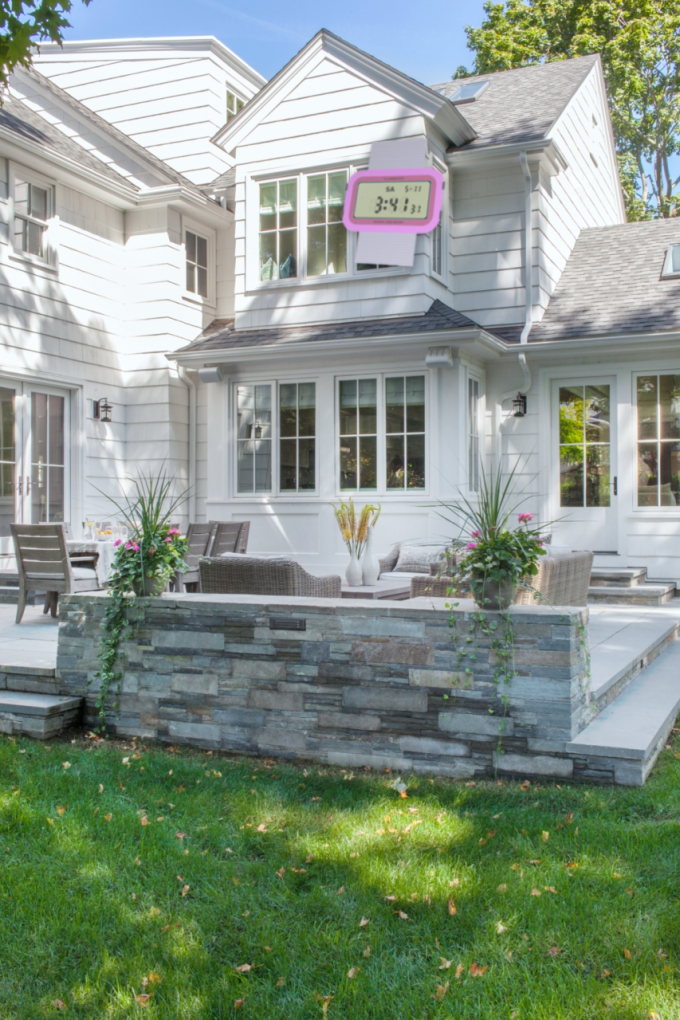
3:41
